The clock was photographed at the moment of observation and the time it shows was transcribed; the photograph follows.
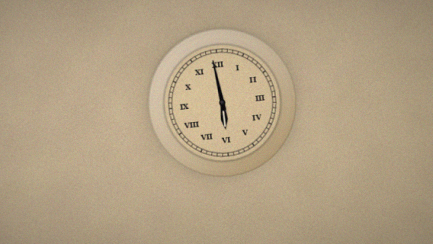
5:59
